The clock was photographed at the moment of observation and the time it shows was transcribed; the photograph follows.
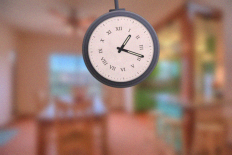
1:19
